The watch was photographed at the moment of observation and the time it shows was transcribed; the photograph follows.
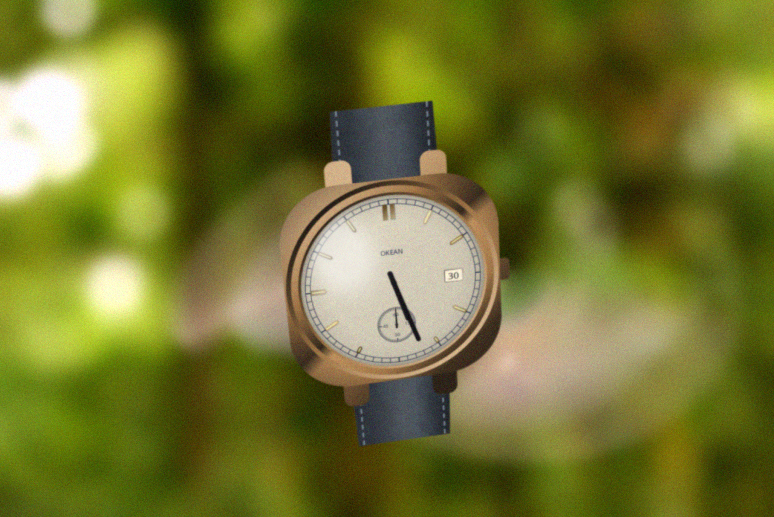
5:27
